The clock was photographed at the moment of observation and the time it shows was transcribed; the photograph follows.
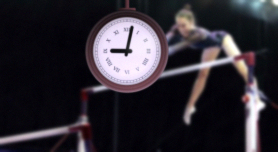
9:02
